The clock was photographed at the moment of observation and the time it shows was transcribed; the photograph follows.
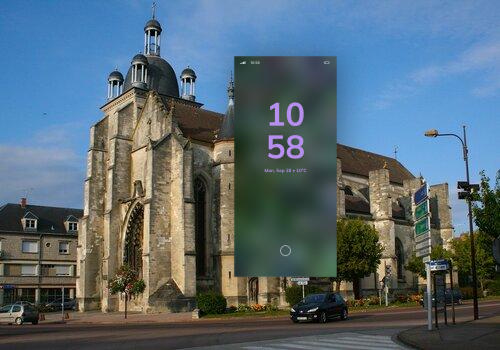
10:58
